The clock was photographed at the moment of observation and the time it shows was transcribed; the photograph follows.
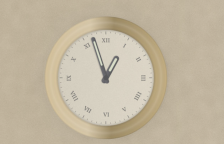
12:57
